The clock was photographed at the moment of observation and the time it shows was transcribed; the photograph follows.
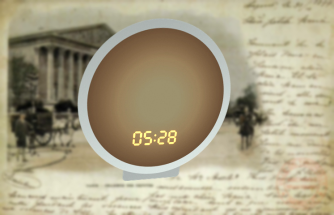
5:28
